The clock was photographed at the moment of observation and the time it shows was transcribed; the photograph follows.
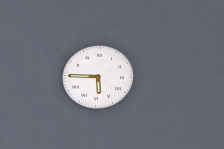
5:45
